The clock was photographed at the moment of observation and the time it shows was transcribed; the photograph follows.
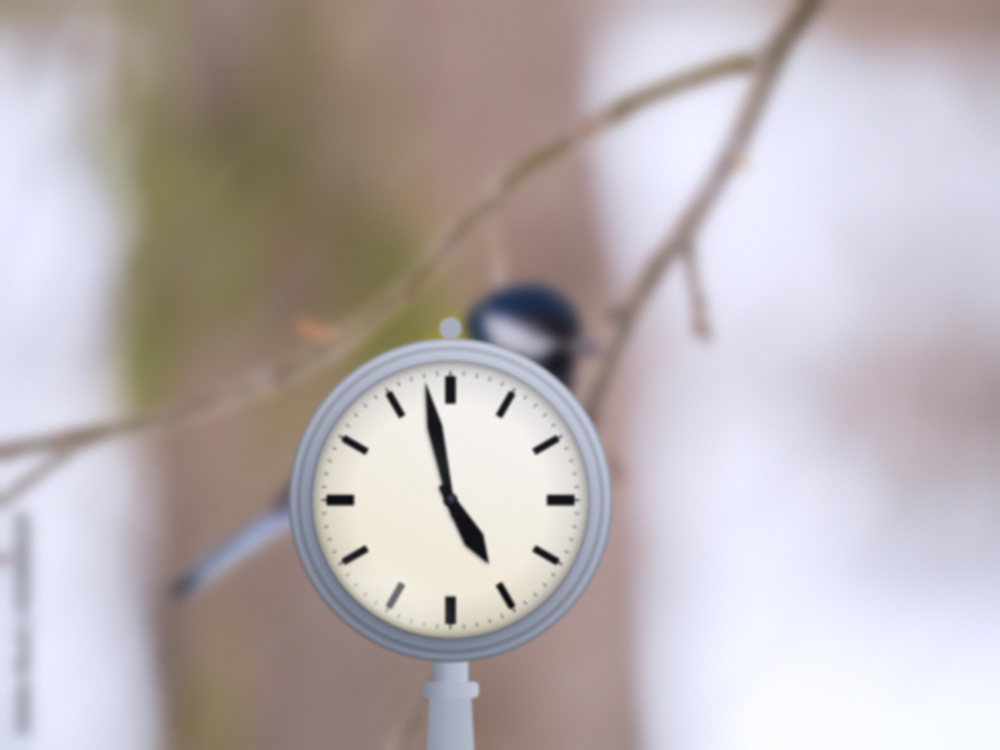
4:58
